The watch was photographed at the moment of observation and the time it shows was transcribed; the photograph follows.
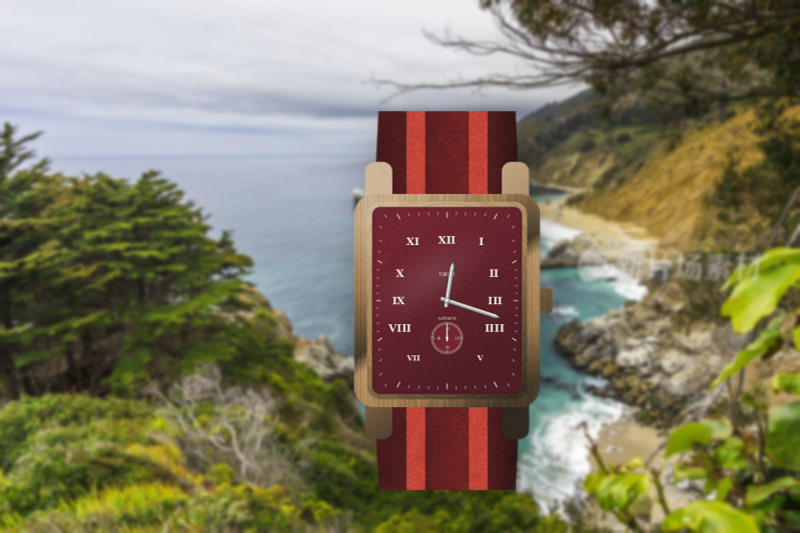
12:18
